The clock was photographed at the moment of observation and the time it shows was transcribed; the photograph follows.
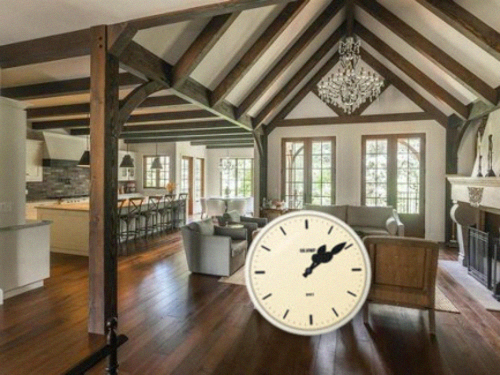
1:09
